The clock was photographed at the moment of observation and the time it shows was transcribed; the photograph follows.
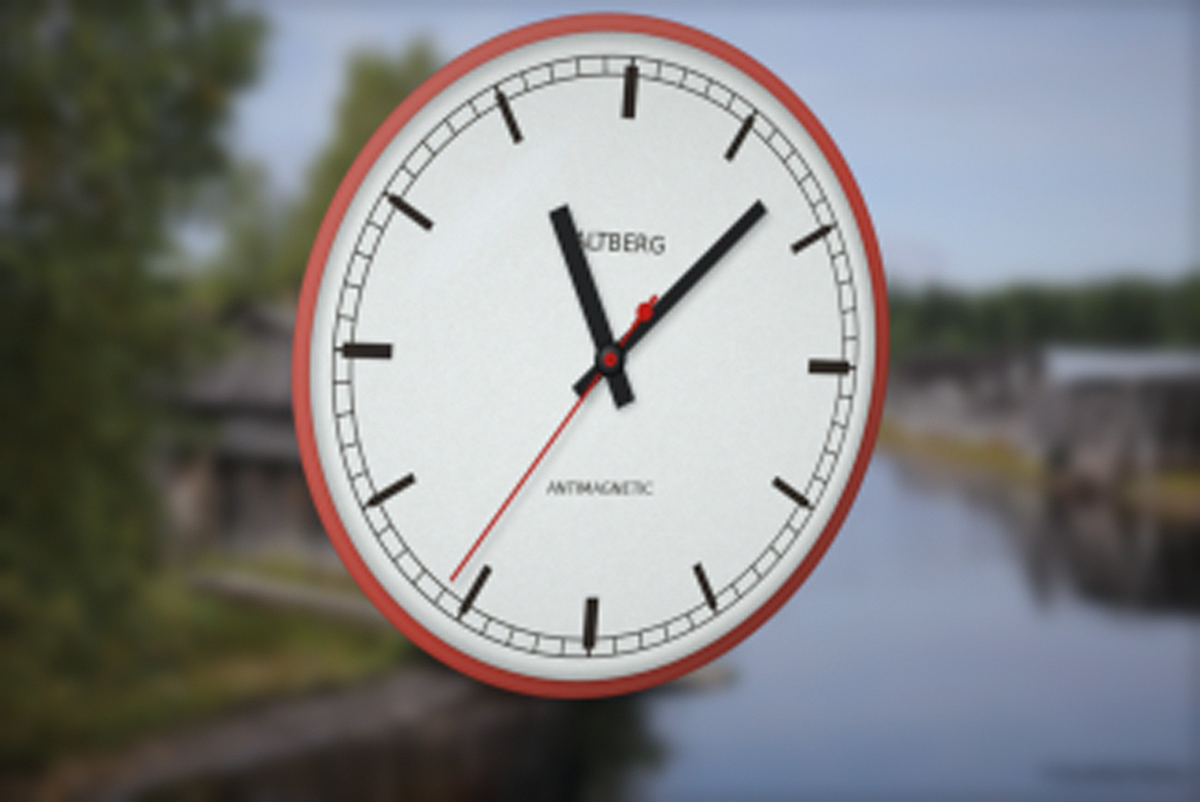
11:07:36
